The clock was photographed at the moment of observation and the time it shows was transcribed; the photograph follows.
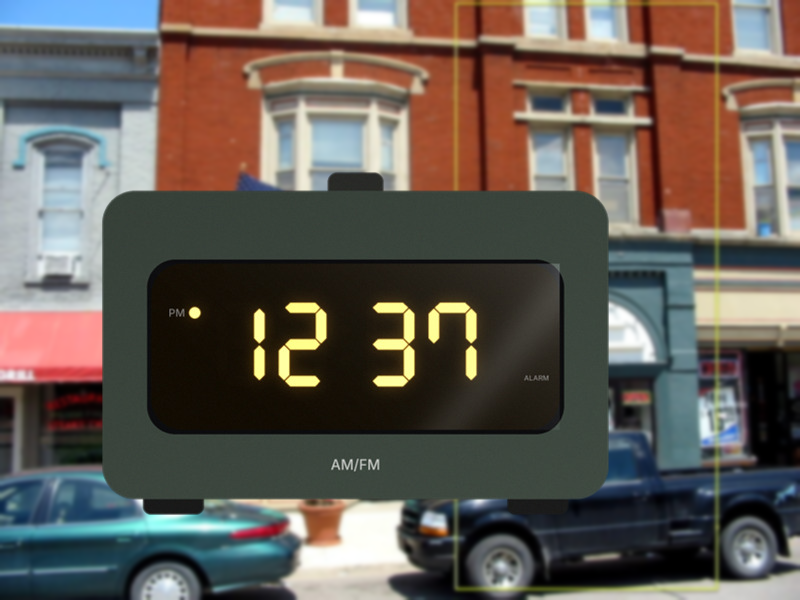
12:37
